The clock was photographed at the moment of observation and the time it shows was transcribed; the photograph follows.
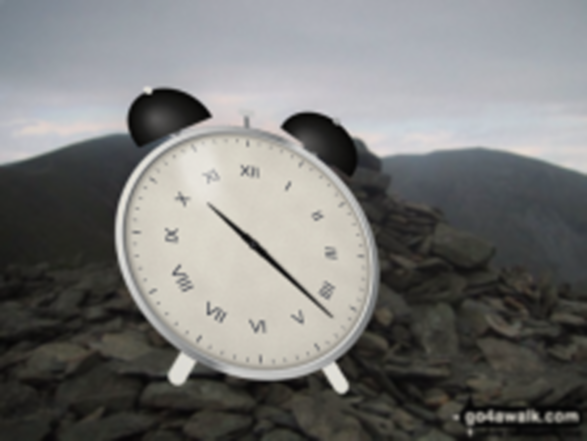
10:22
